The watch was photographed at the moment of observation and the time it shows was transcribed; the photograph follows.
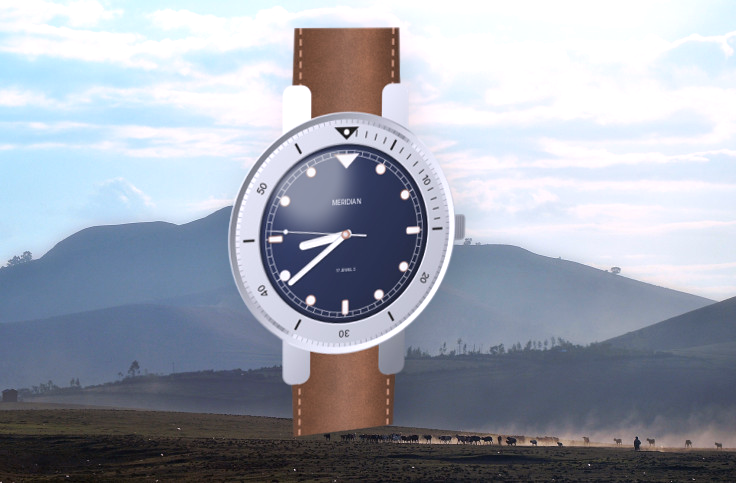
8:38:46
